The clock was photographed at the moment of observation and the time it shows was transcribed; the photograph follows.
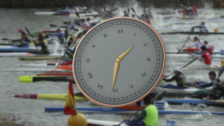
1:31
